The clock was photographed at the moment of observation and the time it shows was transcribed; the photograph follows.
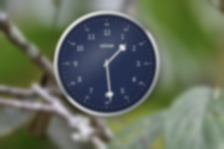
1:29
